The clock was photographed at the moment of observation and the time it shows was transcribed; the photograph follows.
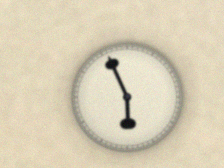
5:56
